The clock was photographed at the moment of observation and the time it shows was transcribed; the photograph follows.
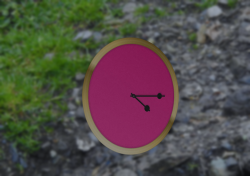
4:15
